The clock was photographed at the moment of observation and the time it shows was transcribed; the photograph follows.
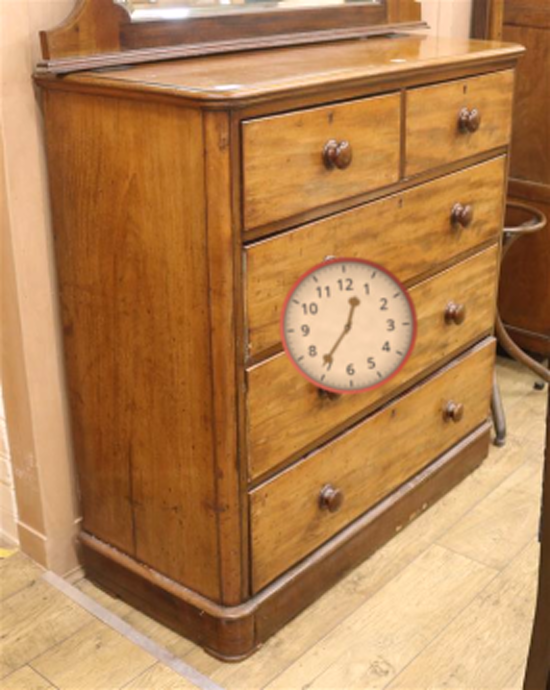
12:36
